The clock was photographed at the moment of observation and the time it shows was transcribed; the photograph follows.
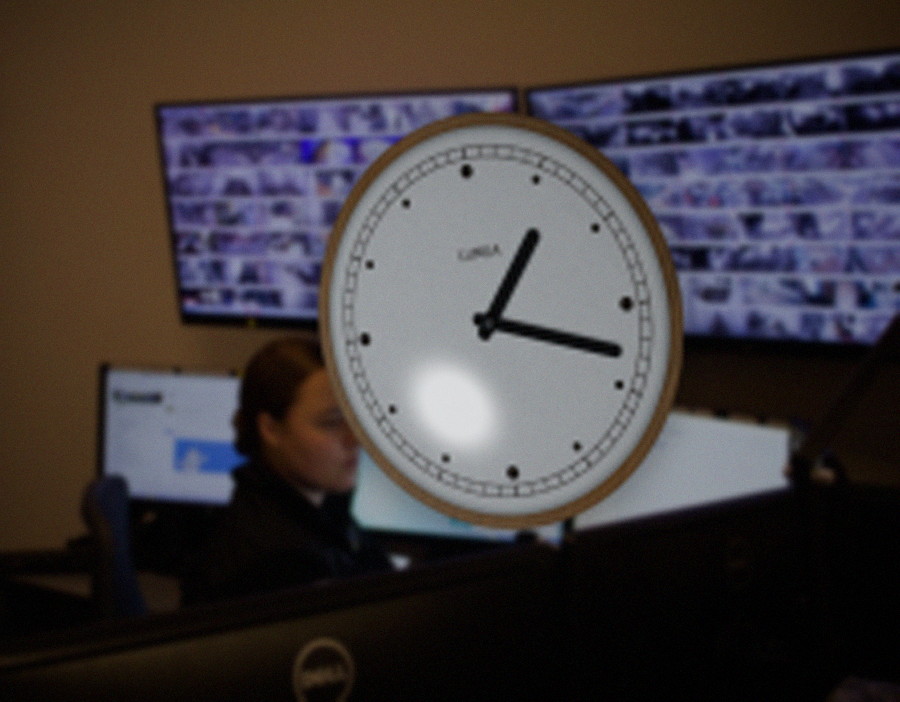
1:18
